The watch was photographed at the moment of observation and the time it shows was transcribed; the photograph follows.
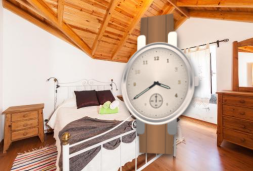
3:40
